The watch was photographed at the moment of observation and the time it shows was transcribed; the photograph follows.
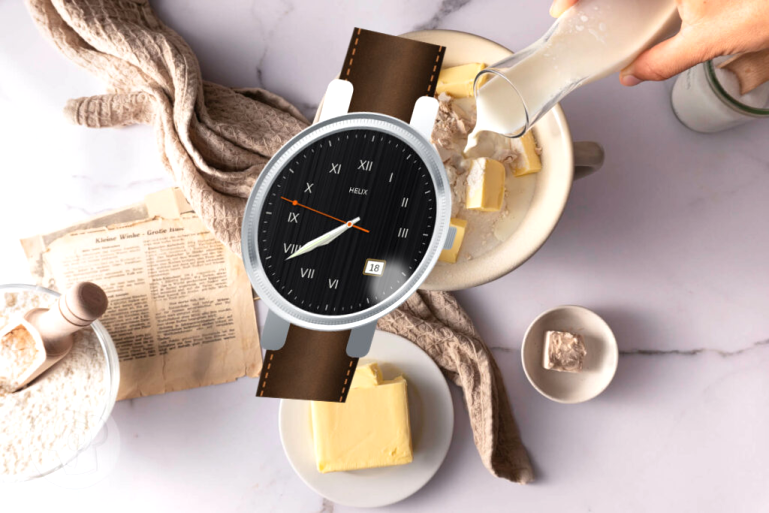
7:38:47
